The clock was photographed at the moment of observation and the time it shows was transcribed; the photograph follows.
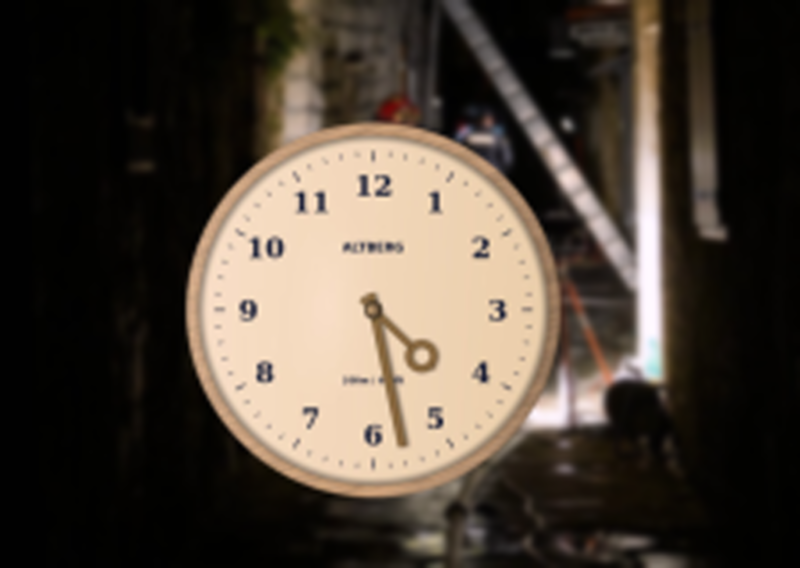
4:28
